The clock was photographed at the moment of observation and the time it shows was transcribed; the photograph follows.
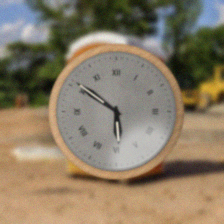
5:51
